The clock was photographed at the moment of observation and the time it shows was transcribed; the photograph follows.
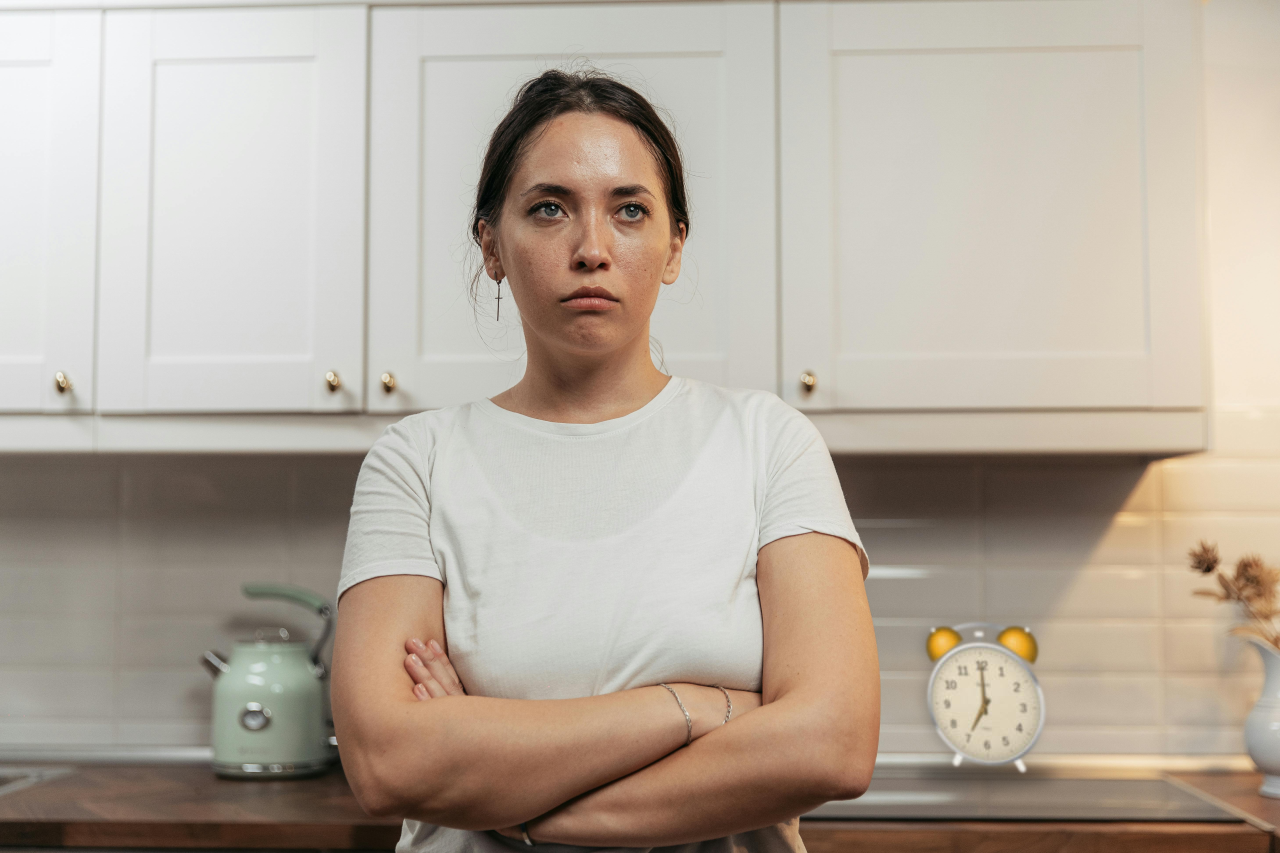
7:00
